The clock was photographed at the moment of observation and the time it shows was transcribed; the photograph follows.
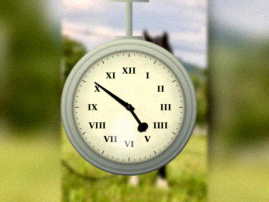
4:51
